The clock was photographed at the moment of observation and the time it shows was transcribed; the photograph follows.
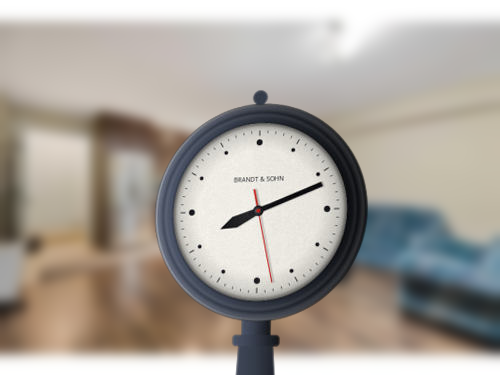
8:11:28
